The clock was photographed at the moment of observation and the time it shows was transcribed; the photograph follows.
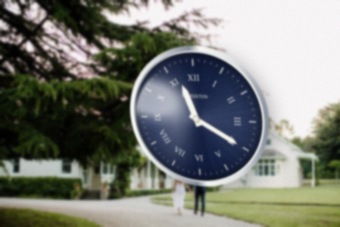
11:20
